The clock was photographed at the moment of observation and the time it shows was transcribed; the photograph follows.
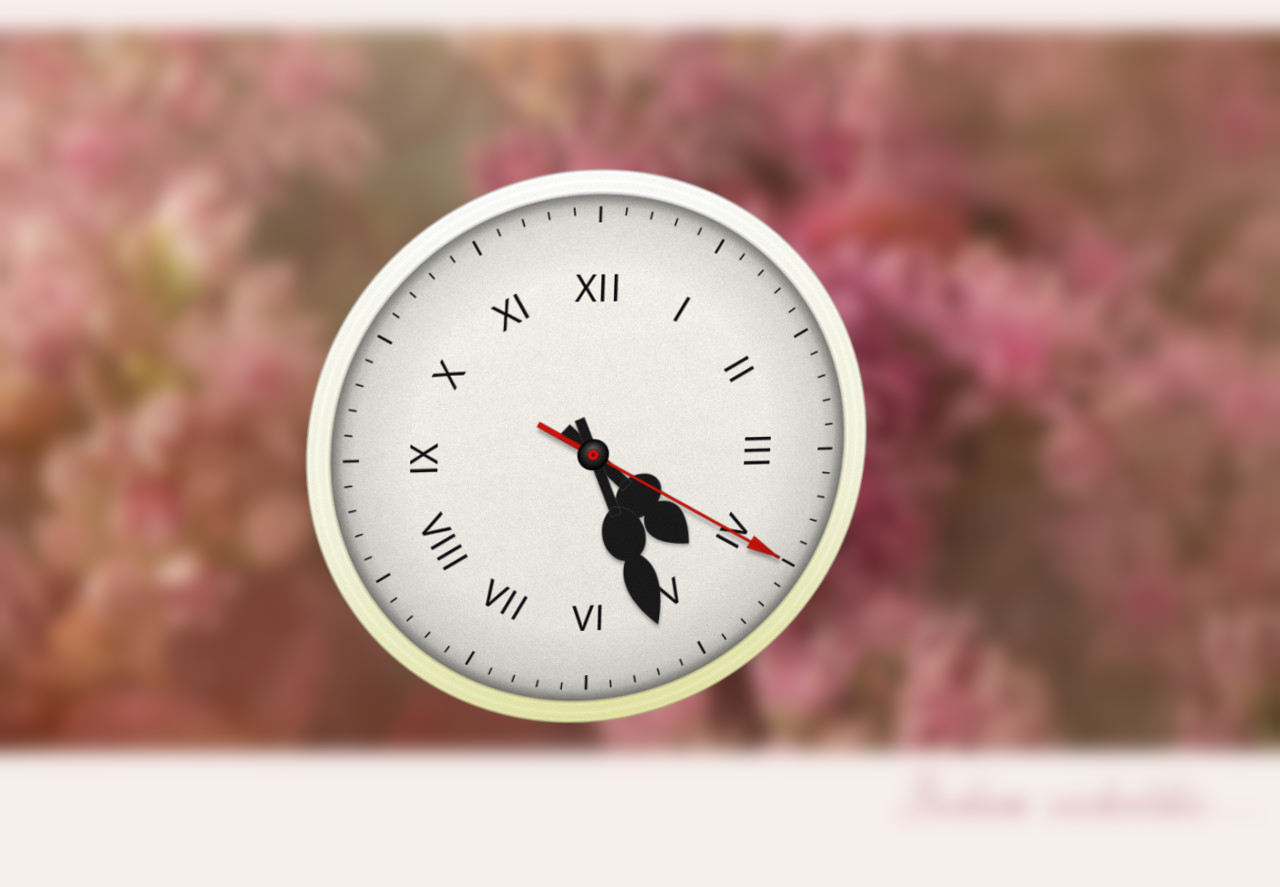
4:26:20
